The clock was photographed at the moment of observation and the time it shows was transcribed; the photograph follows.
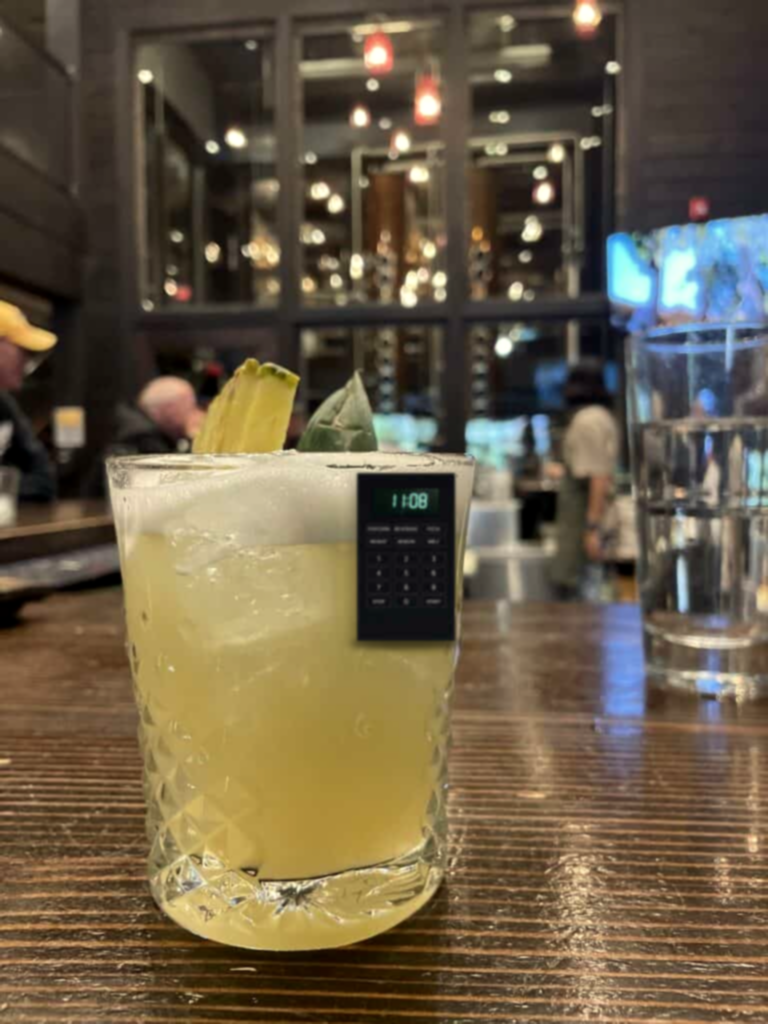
11:08
